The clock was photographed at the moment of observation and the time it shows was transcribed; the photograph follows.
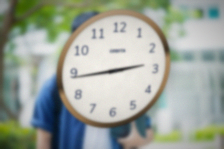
2:44
